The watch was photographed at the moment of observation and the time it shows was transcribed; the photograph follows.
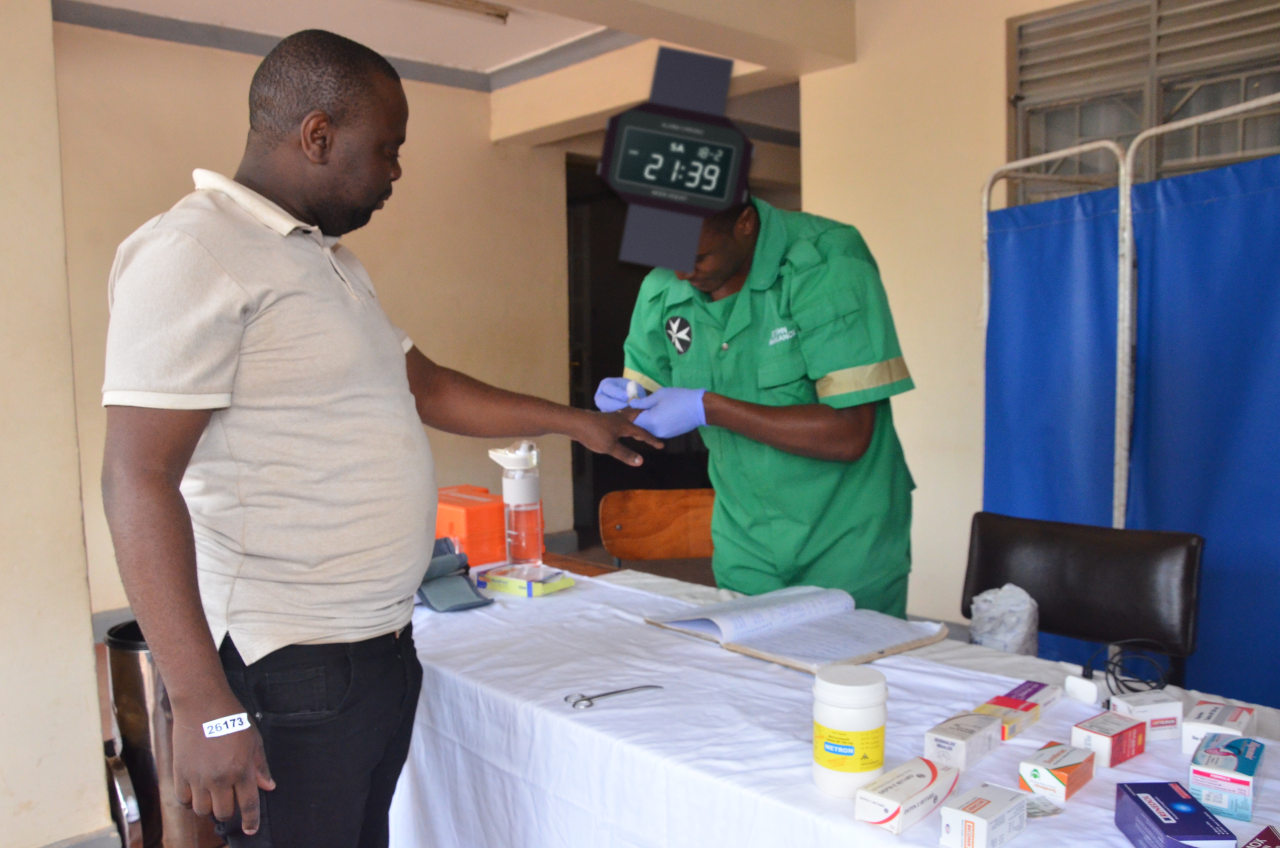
21:39
